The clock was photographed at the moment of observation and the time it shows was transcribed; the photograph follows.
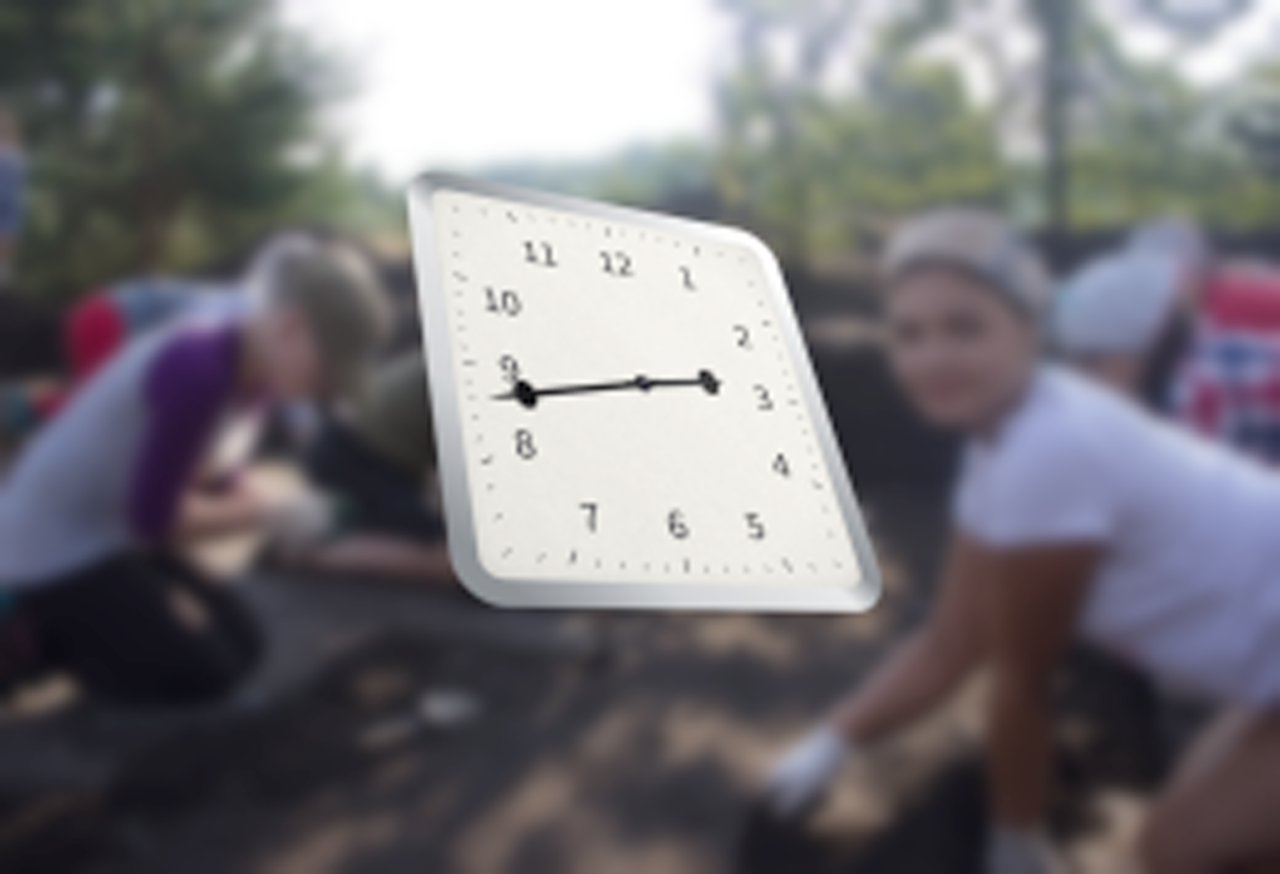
2:43
